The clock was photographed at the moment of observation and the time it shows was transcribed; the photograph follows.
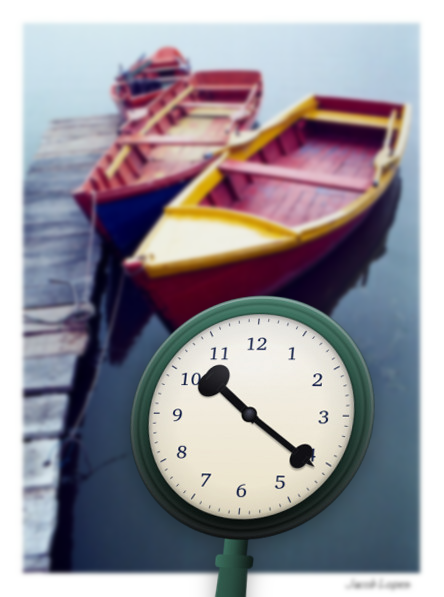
10:21
